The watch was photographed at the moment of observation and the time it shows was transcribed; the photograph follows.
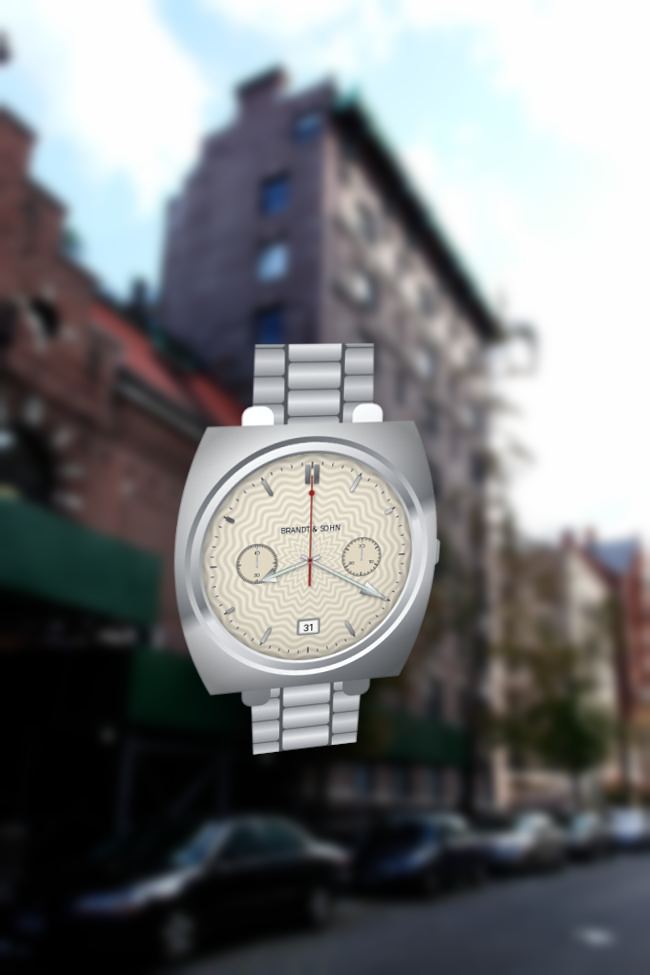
8:20
